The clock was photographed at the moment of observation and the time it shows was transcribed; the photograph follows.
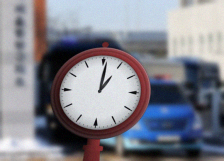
1:01
